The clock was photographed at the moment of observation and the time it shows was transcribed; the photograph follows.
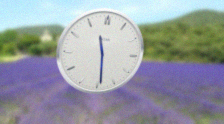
11:29
